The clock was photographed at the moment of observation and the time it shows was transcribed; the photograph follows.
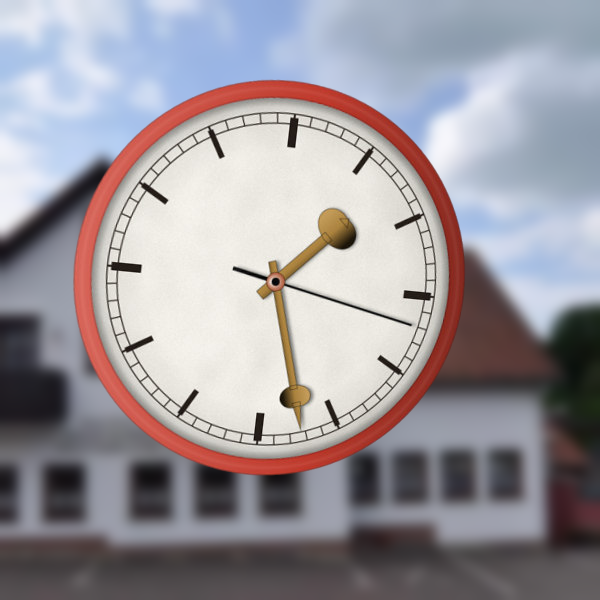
1:27:17
